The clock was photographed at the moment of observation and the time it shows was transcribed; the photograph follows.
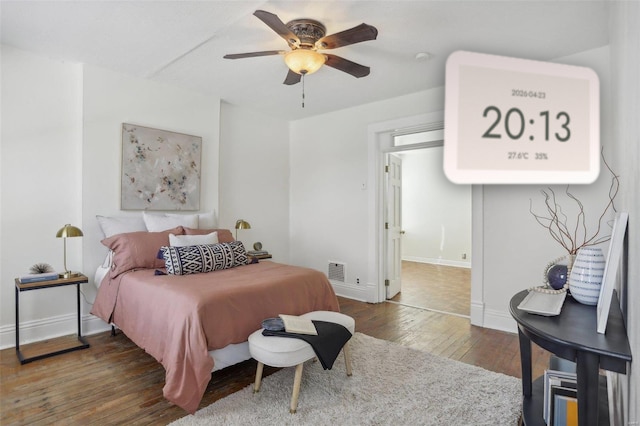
20:13
